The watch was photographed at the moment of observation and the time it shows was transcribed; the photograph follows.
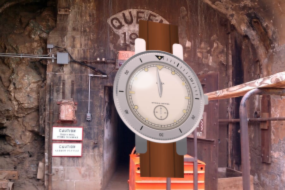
11:59
